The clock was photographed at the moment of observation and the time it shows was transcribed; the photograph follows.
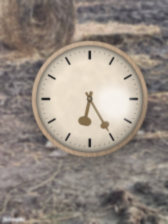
6:25
